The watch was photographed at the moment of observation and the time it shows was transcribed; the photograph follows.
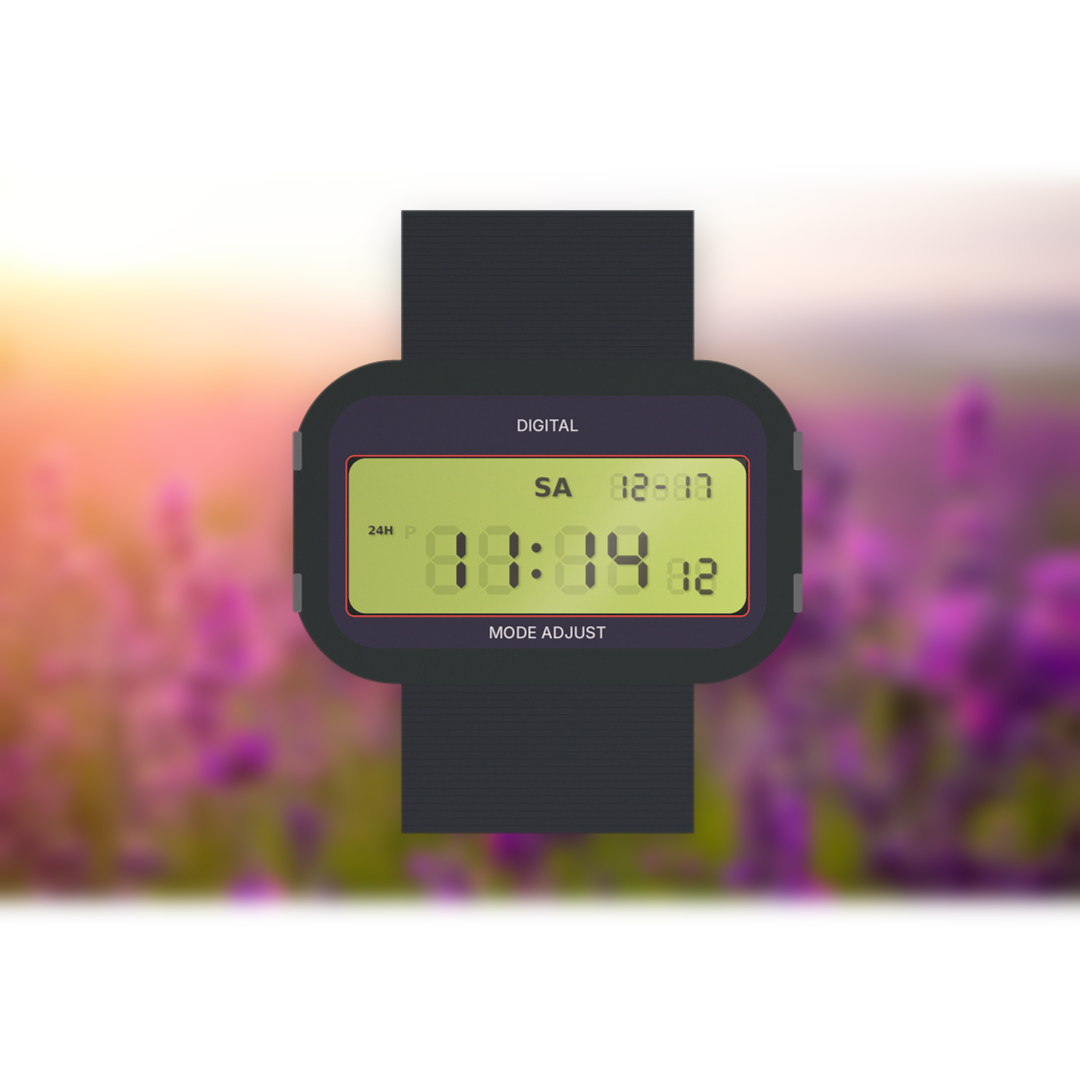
11:14:12
